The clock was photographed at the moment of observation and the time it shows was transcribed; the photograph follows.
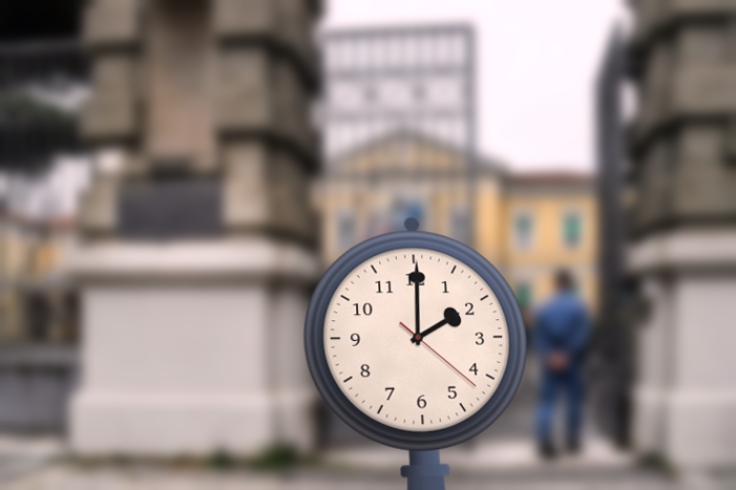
2:00:22
